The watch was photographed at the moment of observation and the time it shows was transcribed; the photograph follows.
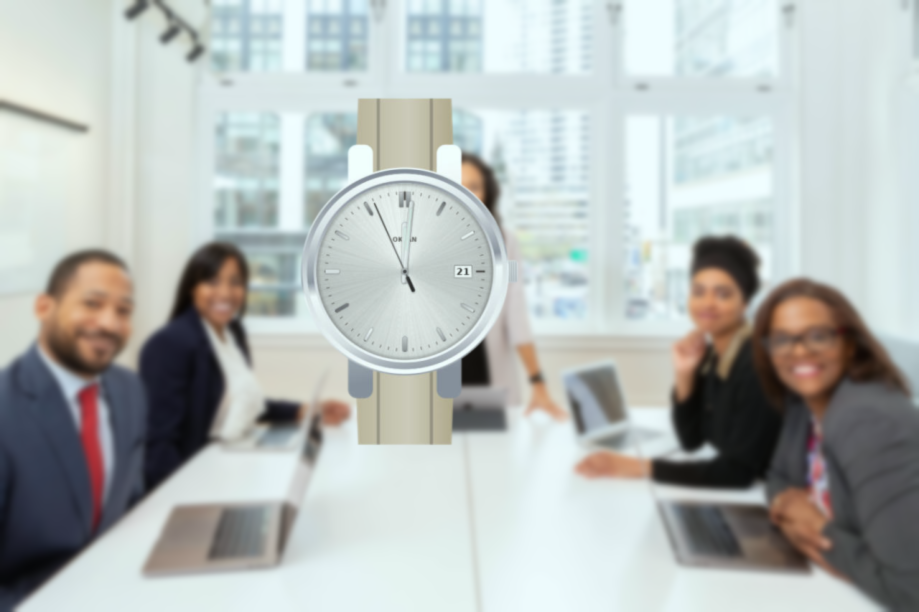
12:00:56
